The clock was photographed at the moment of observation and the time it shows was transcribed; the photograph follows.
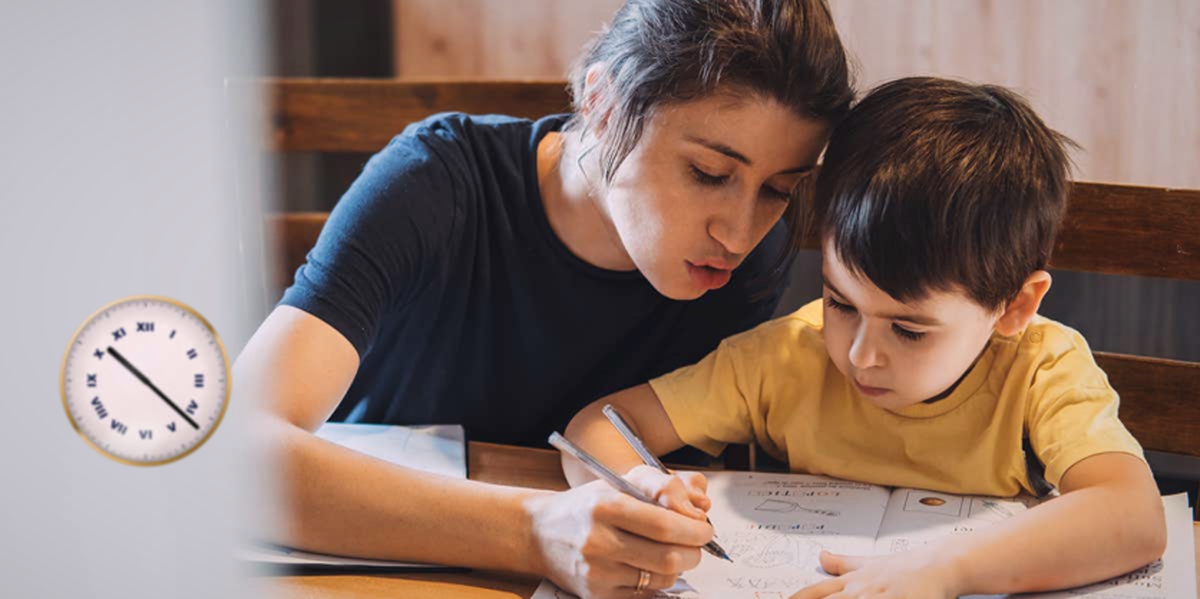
10:22
